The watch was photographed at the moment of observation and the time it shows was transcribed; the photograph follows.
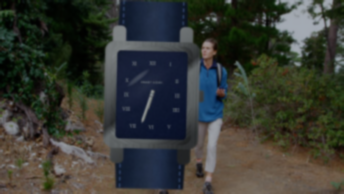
6:33
